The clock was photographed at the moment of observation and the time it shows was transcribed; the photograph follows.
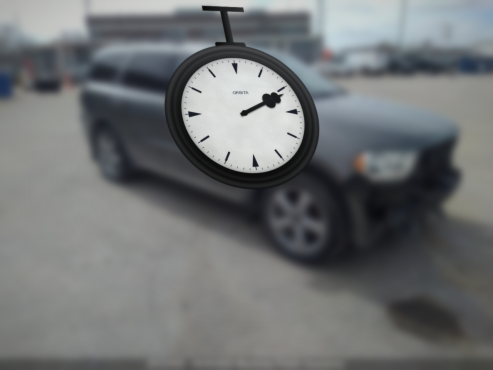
2:11
